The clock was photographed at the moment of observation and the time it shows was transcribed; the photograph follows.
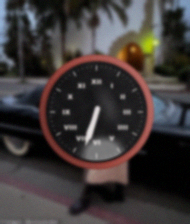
6:33
